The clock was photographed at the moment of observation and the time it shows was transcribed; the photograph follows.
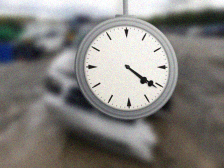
4:21
